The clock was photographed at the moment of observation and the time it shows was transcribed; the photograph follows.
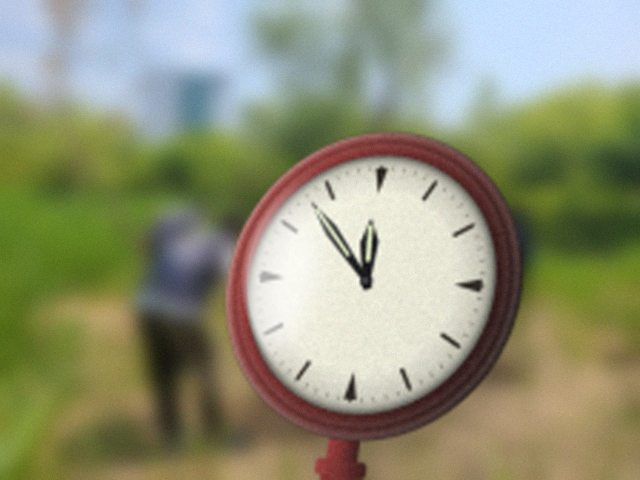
11:53
